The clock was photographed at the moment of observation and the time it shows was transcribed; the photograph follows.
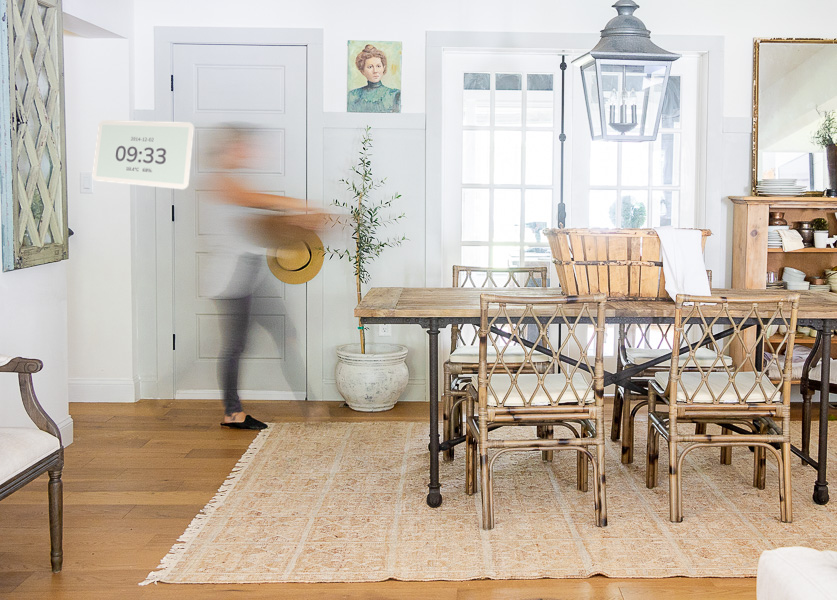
9:33
